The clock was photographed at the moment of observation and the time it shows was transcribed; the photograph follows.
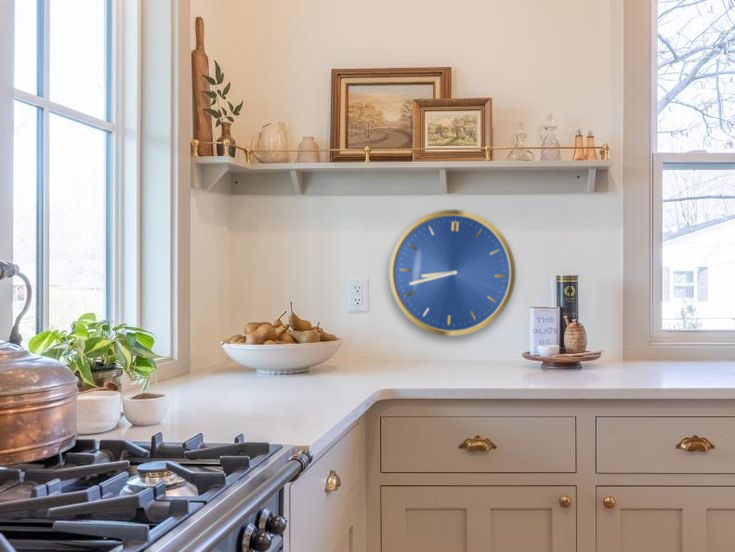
8:42
